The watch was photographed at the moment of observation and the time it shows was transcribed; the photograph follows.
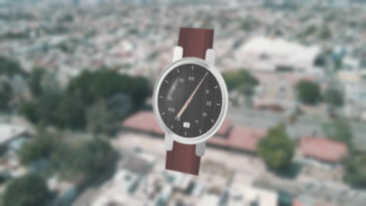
7:05
